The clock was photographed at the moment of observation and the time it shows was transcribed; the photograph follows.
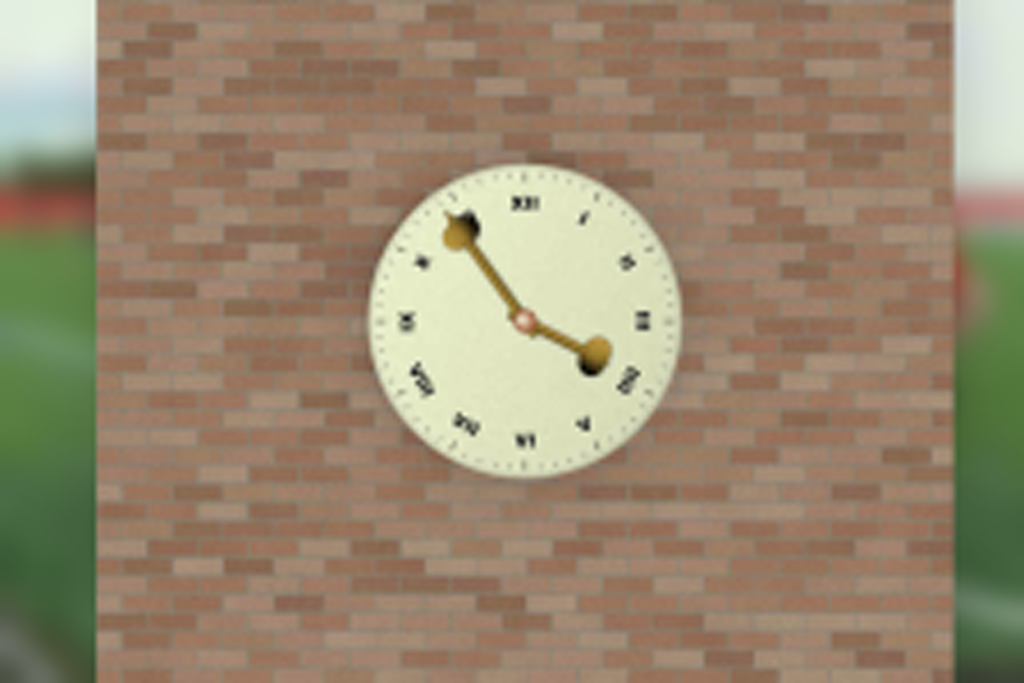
3:54
